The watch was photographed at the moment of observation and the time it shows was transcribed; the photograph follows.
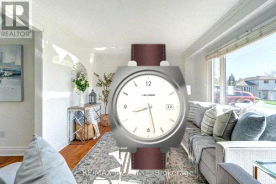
8:28
